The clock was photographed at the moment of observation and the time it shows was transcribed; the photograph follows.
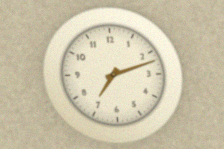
7:12
